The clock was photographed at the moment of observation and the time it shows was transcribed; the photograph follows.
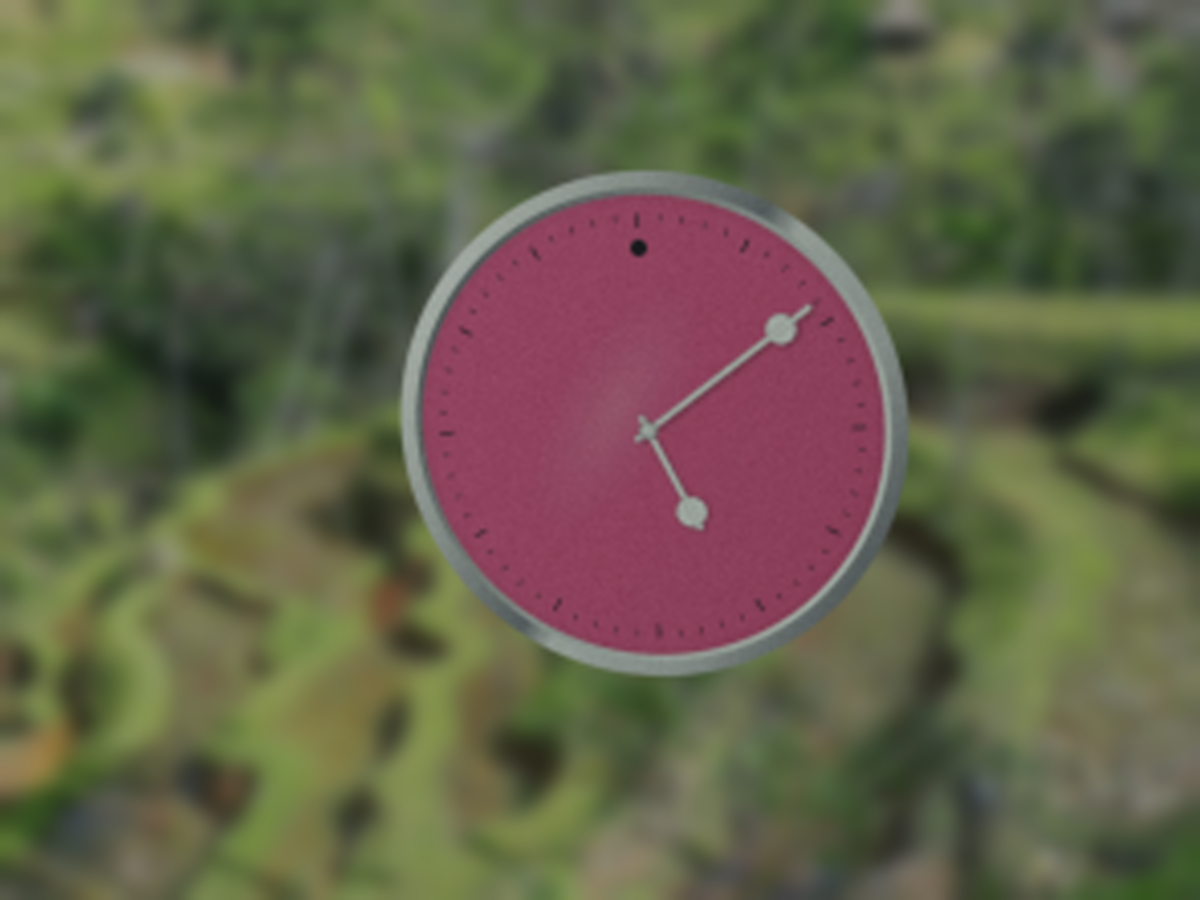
5:09
